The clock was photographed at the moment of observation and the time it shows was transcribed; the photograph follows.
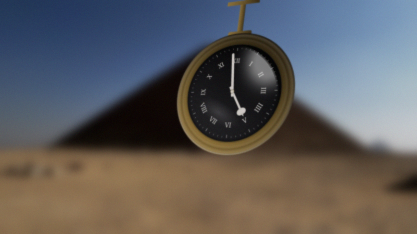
4:59
